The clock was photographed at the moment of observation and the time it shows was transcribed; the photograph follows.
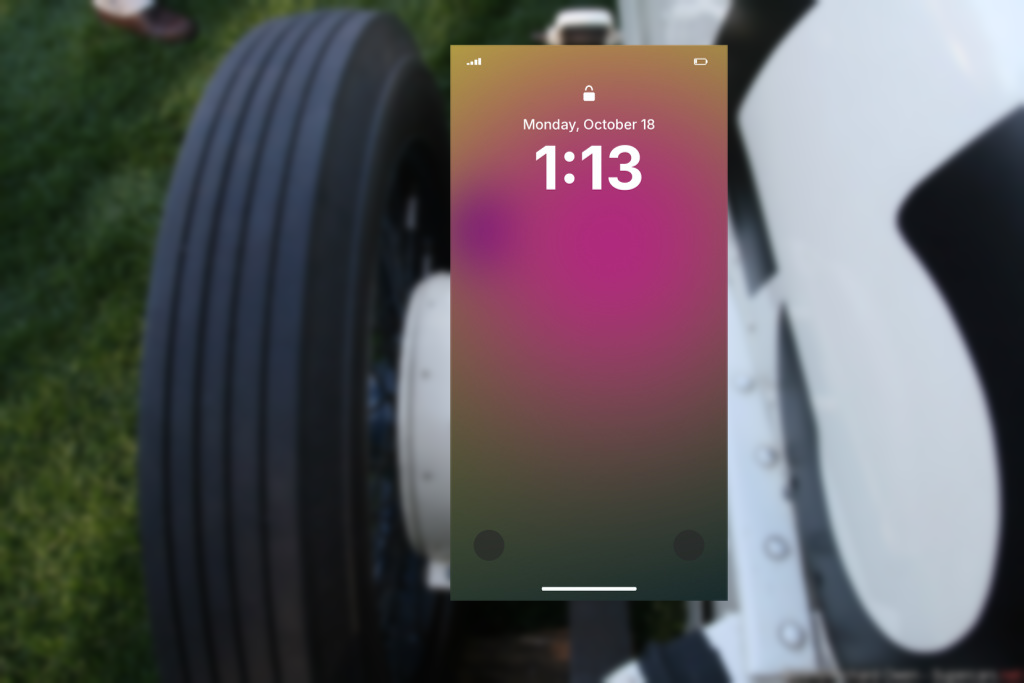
1:13
